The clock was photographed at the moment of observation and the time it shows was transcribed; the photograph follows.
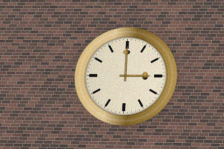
3:00
